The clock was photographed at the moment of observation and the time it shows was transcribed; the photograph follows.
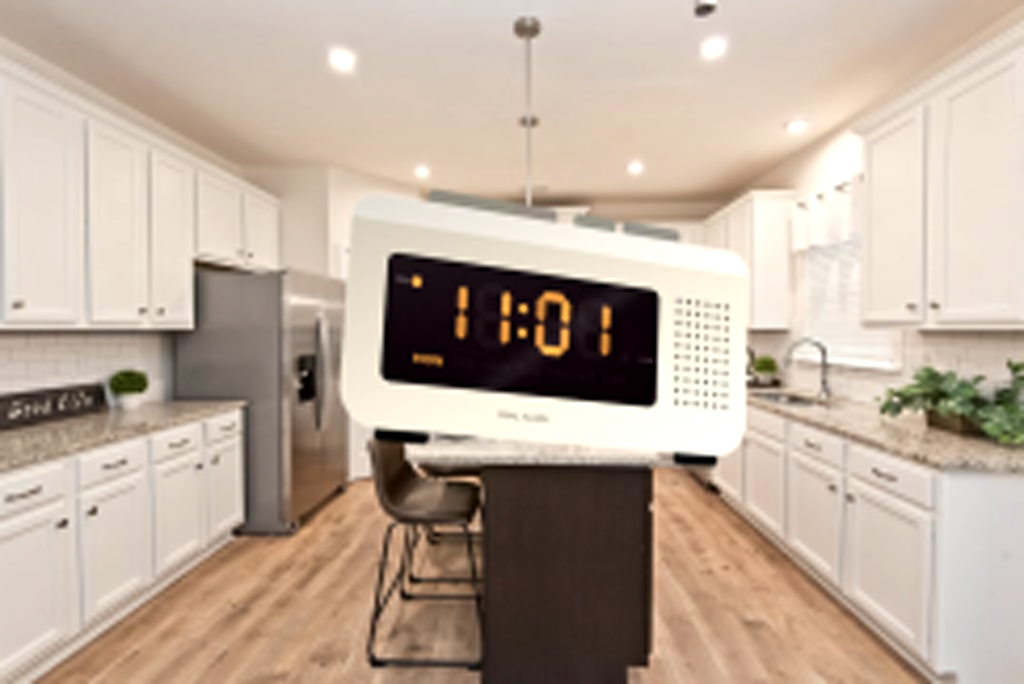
11:01
